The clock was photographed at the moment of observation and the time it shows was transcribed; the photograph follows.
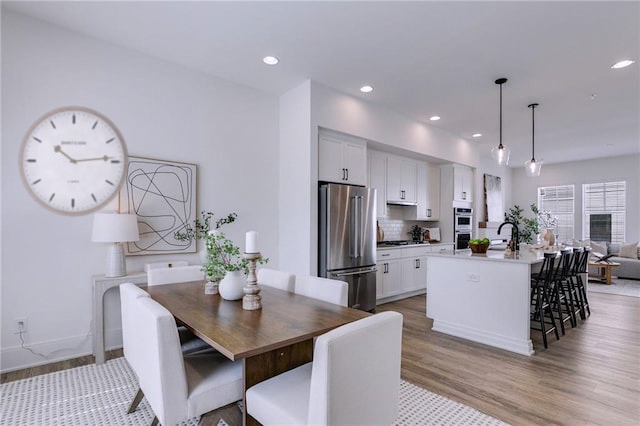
10:14
